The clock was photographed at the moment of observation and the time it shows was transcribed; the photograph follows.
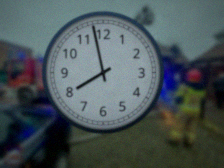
7:58
